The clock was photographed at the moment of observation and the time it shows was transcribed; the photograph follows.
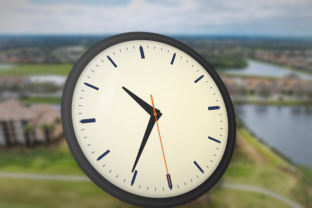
10:35:30
